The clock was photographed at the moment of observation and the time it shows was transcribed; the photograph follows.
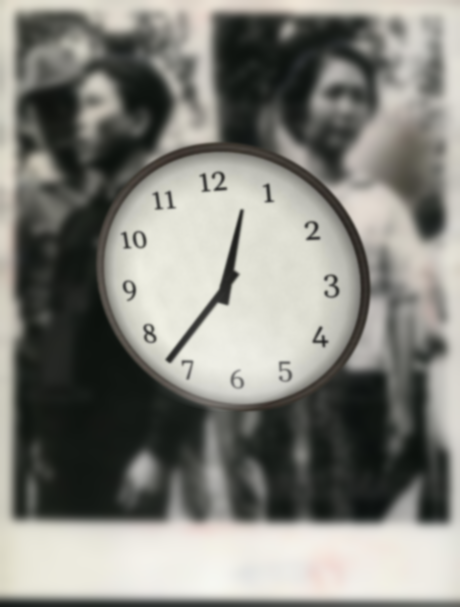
12:37
